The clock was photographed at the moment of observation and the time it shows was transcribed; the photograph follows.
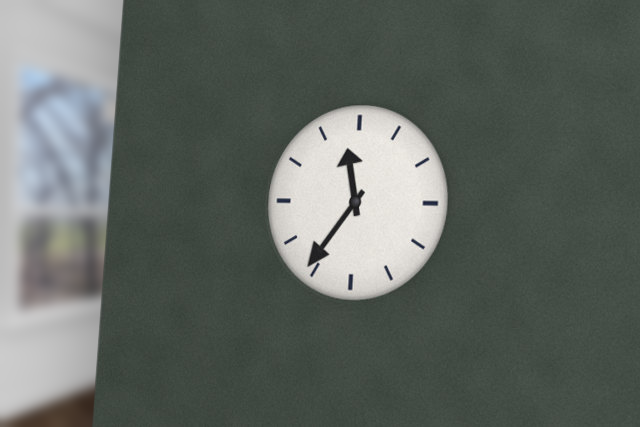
11:36
